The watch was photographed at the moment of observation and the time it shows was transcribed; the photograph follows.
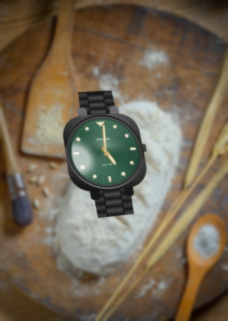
5:01
